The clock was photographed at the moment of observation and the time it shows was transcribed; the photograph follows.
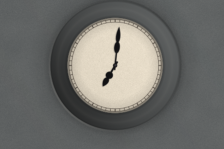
7:01
